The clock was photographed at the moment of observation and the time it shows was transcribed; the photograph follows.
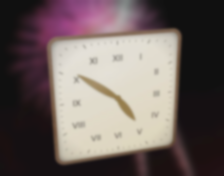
4:51
